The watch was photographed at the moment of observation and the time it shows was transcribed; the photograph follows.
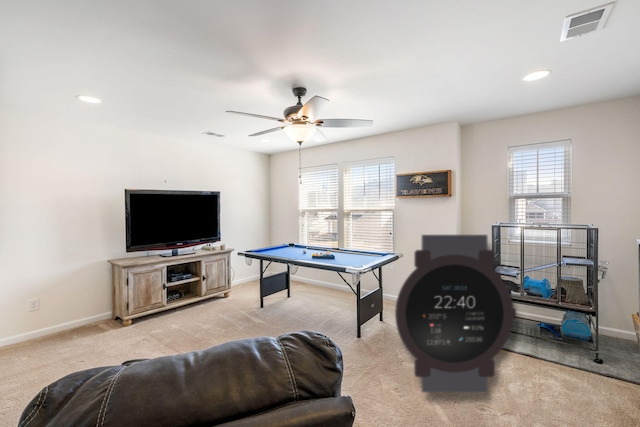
22:40
